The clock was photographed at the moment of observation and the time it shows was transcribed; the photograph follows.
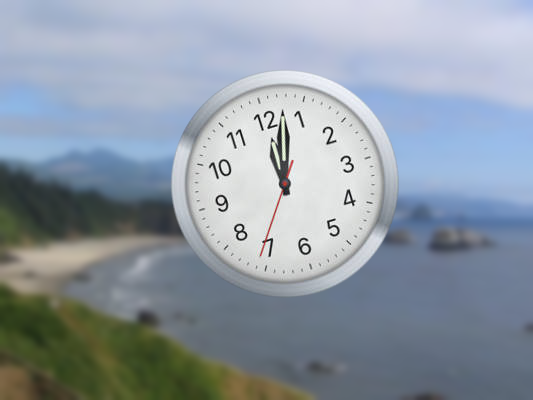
12:02:36
